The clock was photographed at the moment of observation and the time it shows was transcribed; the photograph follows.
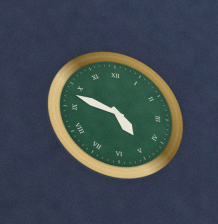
4:48
